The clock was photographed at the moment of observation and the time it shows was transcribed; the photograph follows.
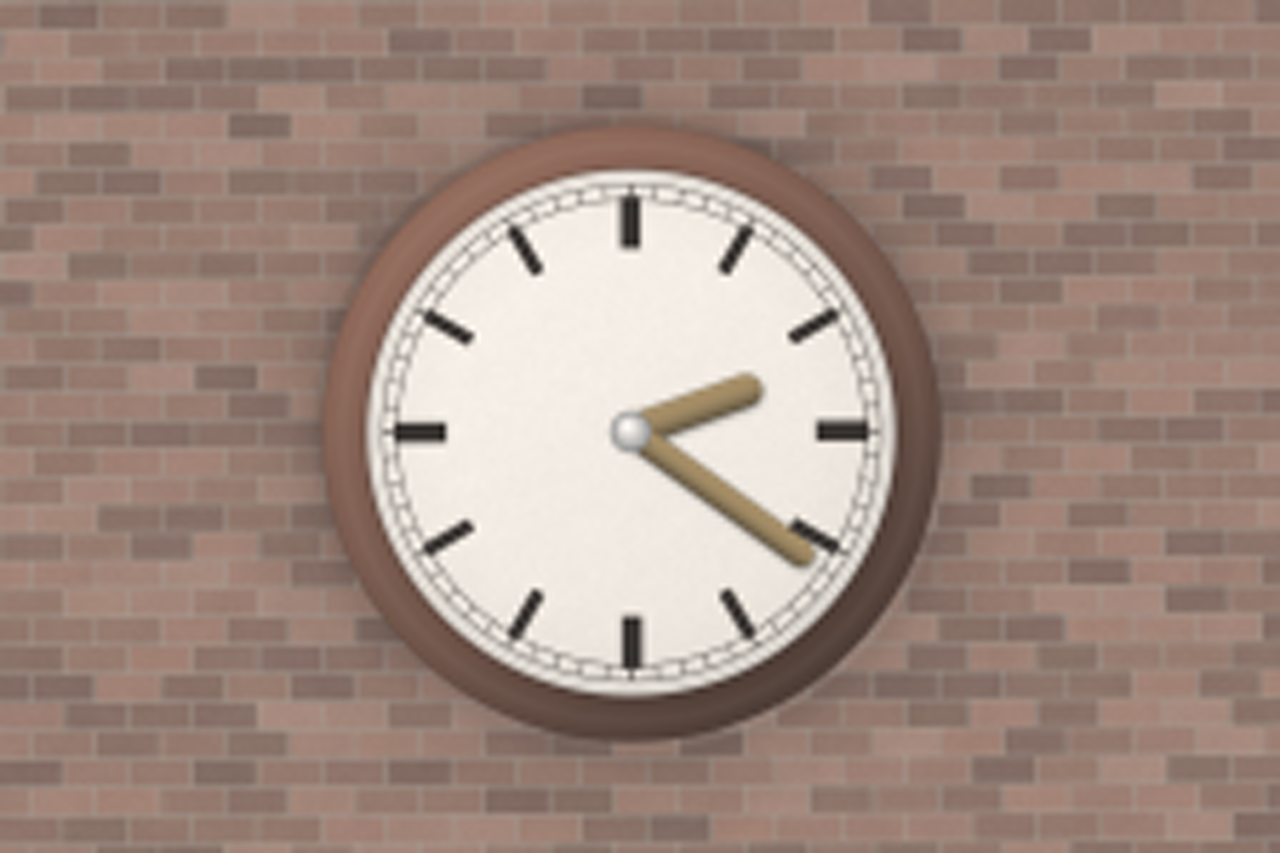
2:21
